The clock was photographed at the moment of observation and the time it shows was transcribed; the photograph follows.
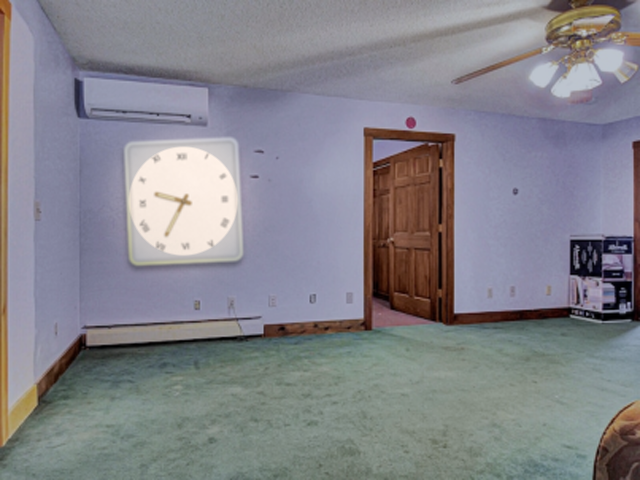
9:35
